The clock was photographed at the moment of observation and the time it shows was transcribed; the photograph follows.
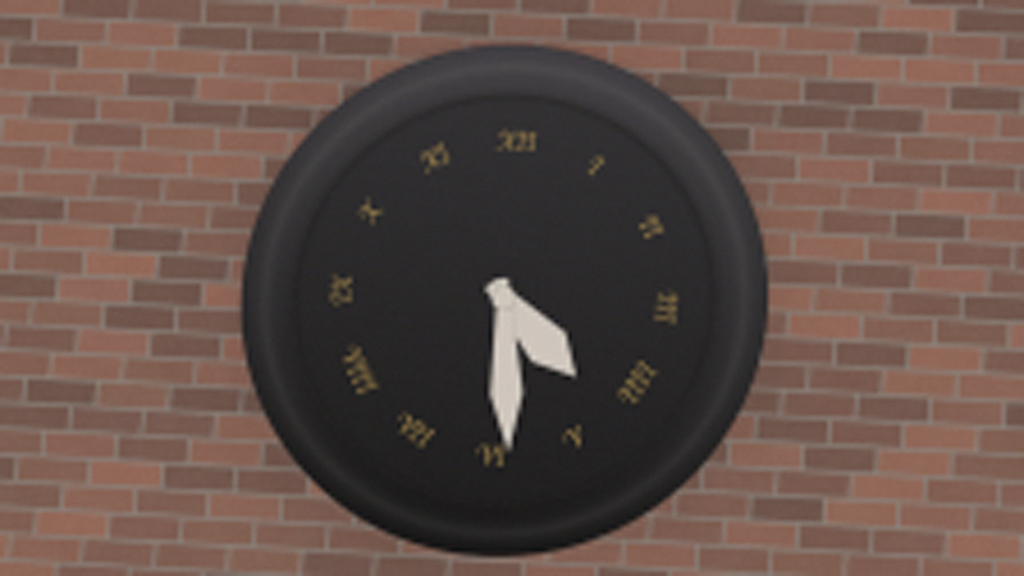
4:29
